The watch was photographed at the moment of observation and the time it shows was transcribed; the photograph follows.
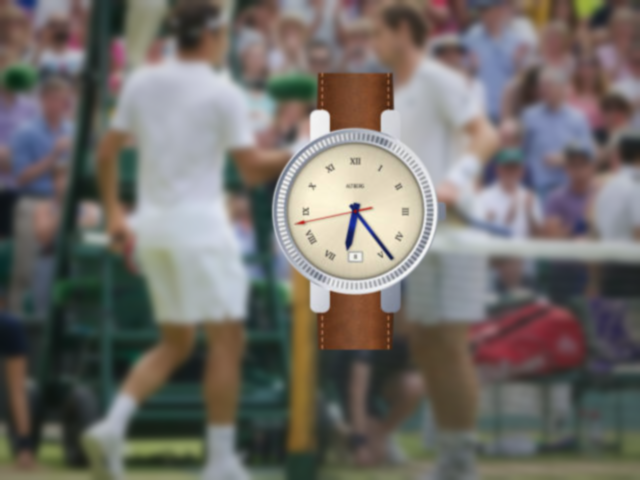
6:23:43
